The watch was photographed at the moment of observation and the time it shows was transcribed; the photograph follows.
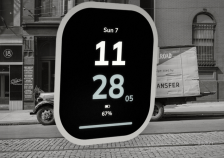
11:28:05
